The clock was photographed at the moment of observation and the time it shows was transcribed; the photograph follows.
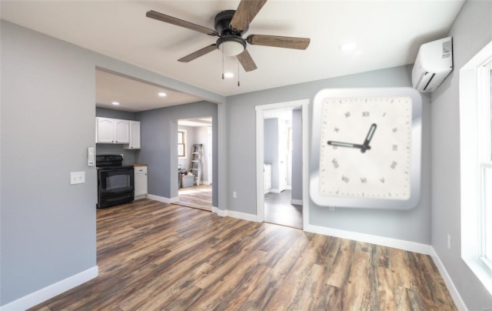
12:46
